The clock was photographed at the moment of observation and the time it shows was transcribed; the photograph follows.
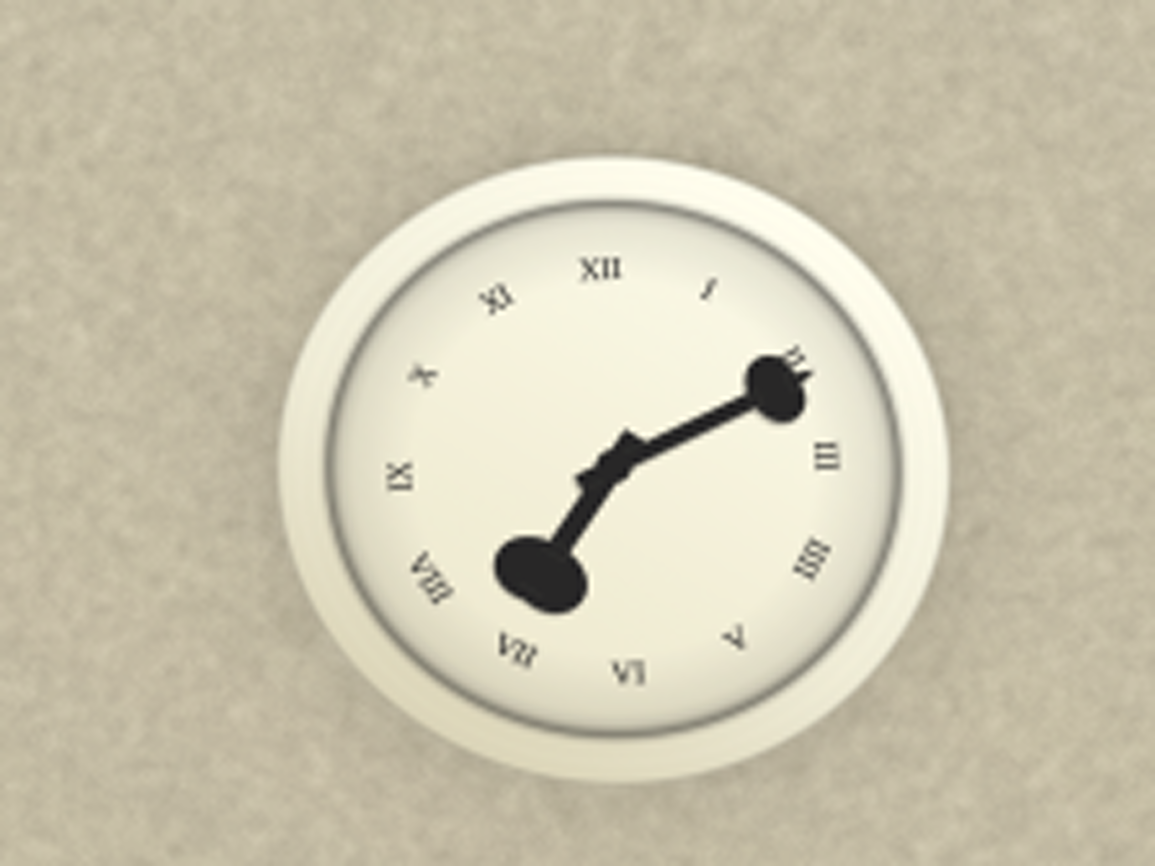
7:11
